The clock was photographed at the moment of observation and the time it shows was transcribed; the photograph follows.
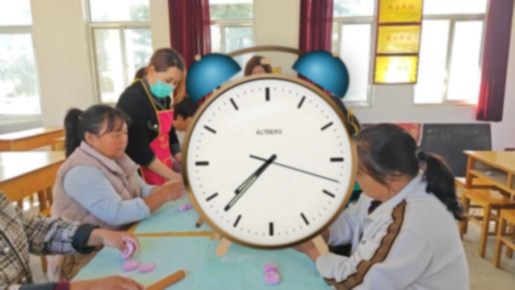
7:37:18
